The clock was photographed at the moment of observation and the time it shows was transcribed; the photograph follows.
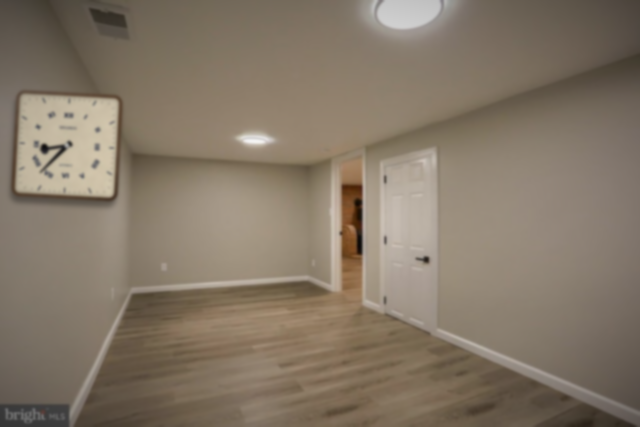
8:37
